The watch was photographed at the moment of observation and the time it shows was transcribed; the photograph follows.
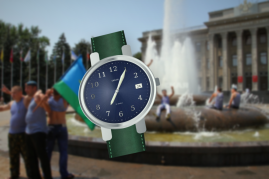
7:05
